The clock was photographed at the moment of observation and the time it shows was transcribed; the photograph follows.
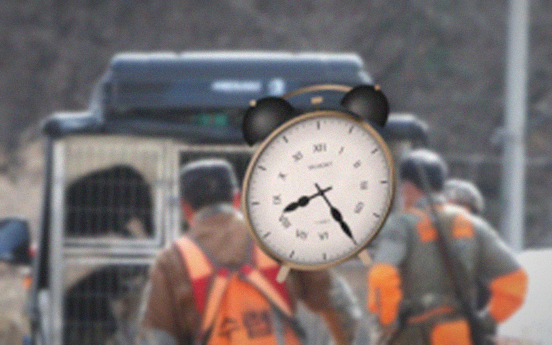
8:25
